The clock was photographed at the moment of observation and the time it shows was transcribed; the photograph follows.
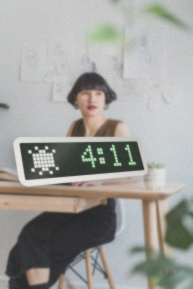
4:11
